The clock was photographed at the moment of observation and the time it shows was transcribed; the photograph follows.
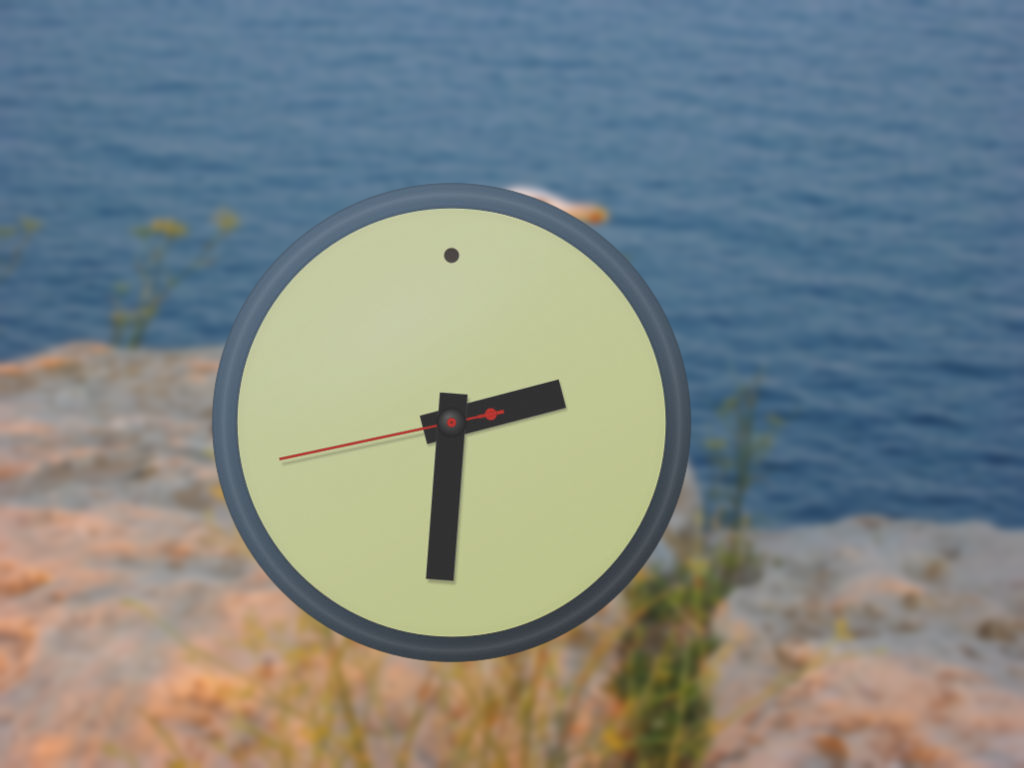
2:30:43
